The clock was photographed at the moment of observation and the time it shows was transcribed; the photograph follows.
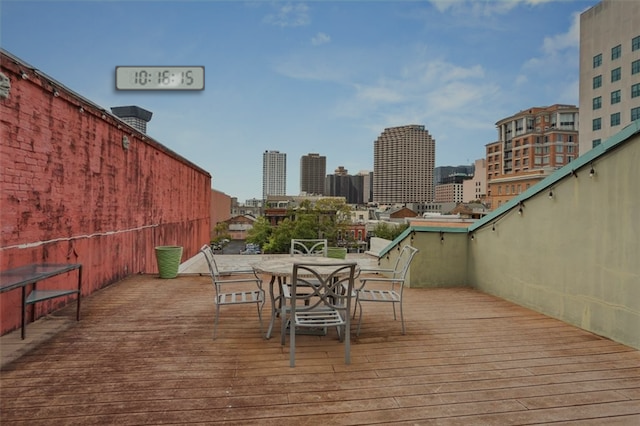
10:16:15
